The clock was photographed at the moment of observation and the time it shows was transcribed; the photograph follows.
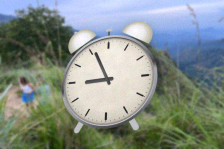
8:56
